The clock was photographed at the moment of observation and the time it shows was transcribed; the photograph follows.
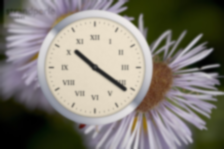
10:21
